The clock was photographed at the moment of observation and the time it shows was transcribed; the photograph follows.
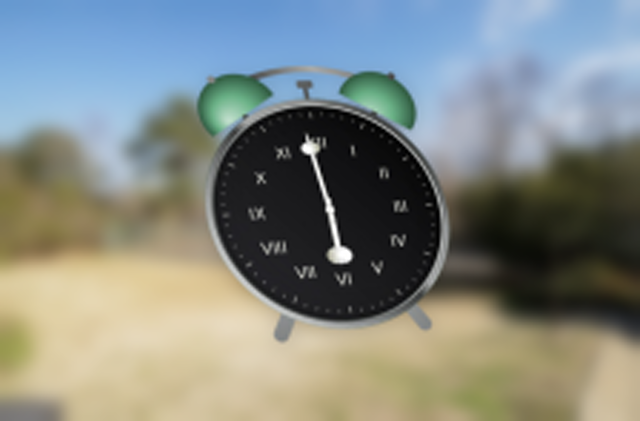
5:59
